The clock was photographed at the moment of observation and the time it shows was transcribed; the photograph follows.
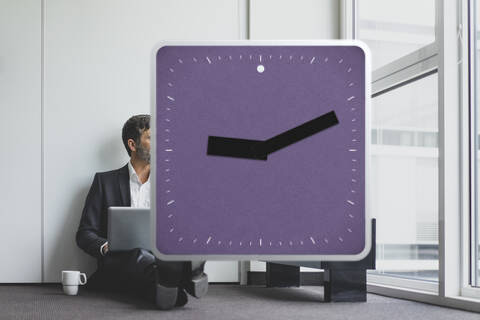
9:11
